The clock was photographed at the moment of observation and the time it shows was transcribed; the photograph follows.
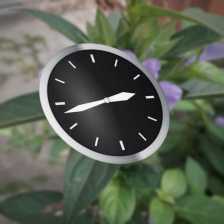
2:43
